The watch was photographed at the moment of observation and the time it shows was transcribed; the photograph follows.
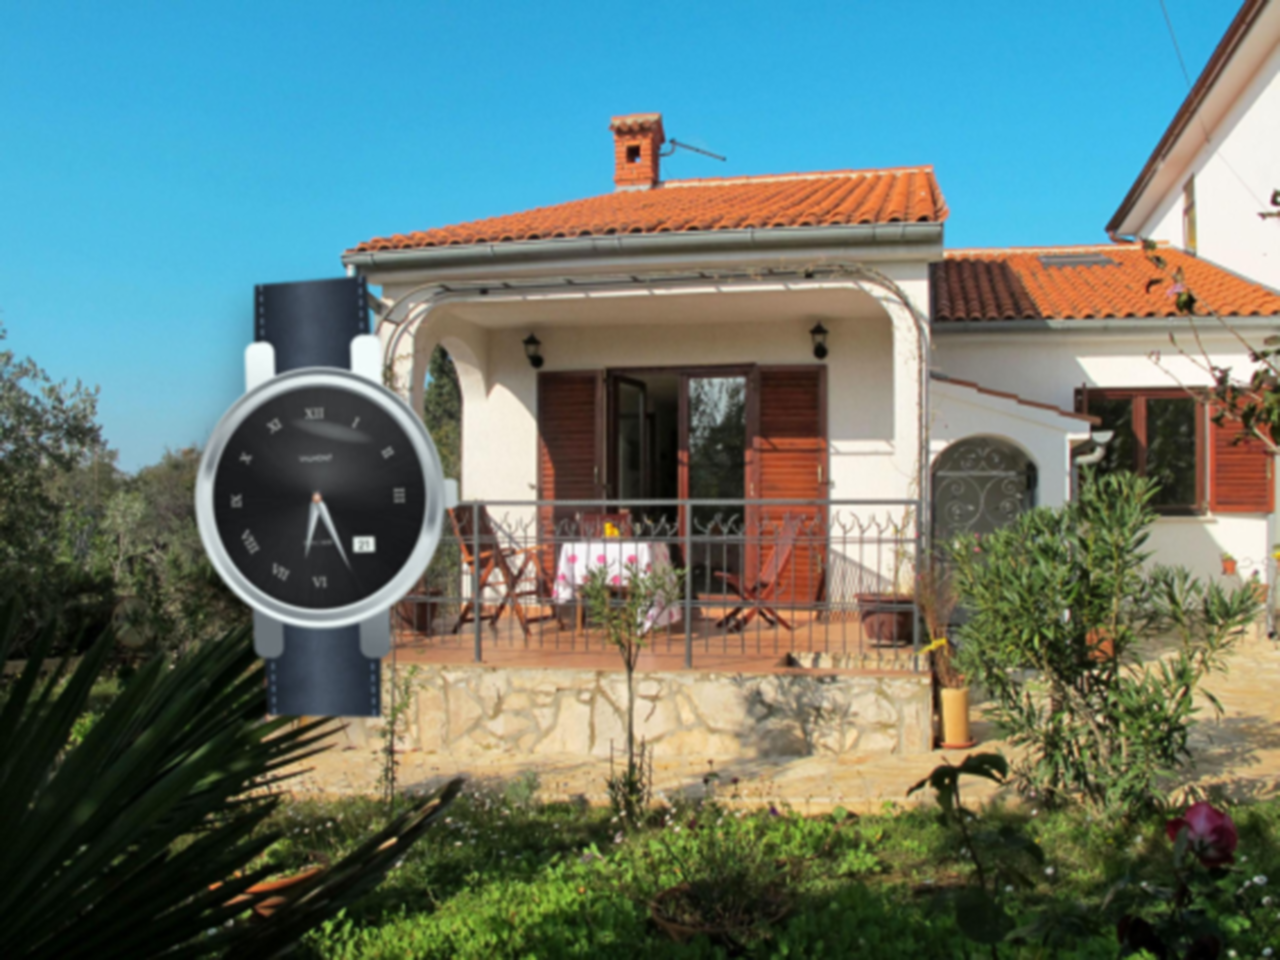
6:26
